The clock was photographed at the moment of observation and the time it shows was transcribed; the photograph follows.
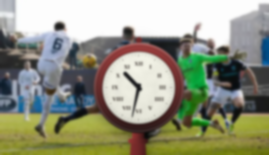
10:32
